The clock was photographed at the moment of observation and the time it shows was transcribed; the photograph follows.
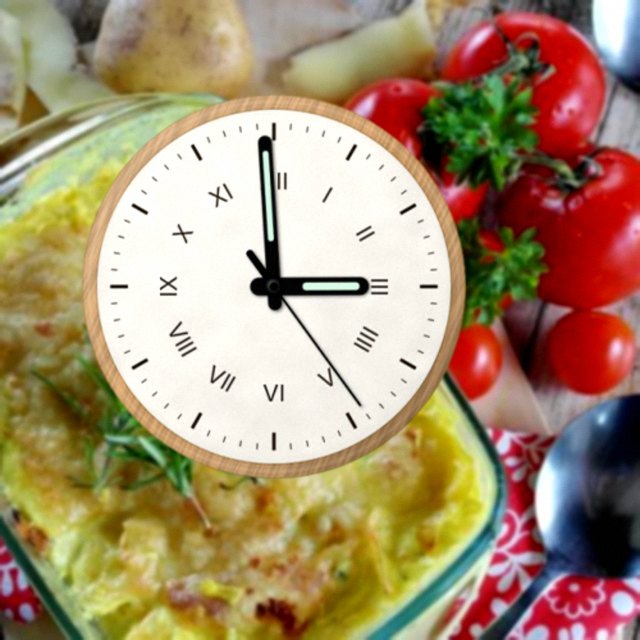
2:59:24
